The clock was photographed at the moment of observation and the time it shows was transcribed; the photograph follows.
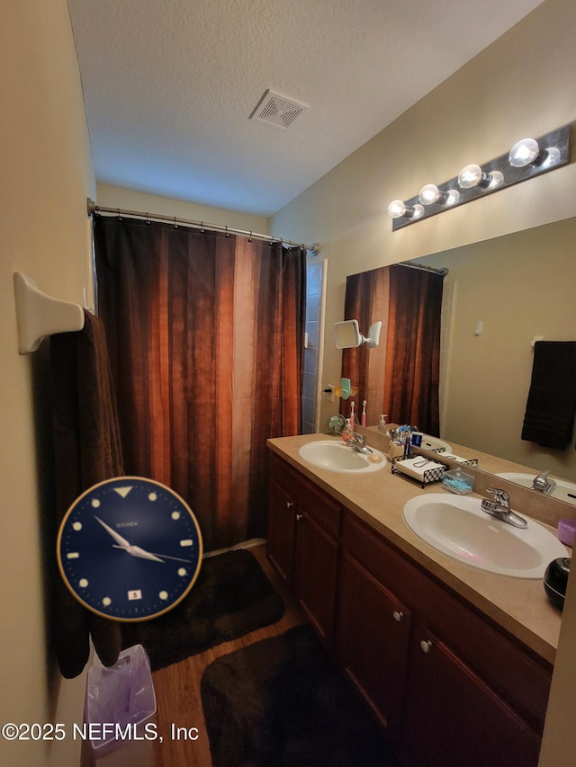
3:53:18
